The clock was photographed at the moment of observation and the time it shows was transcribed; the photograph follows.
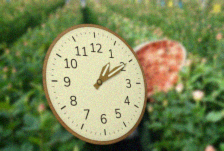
1:10
